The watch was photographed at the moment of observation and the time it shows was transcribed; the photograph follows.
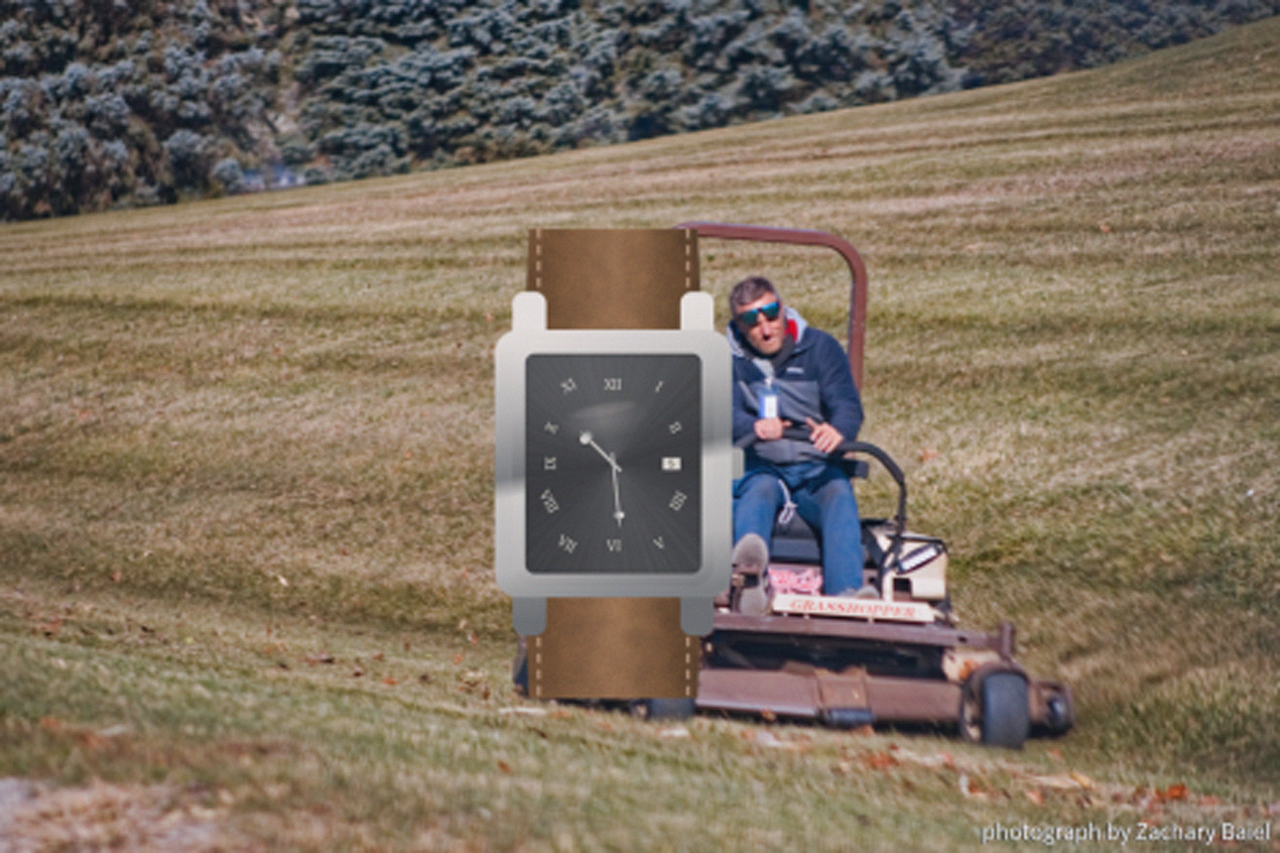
10:29
